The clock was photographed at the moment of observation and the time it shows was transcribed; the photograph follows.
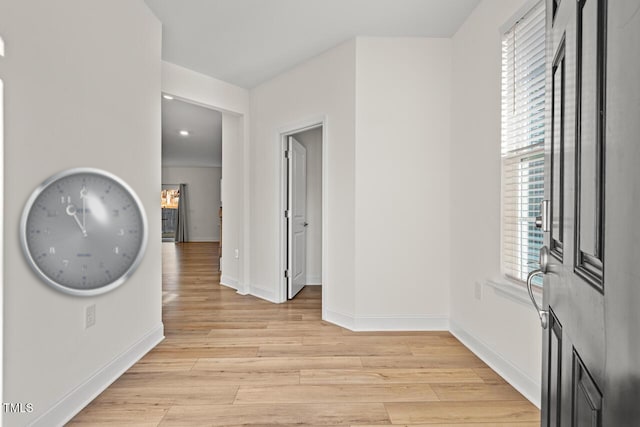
11:00
